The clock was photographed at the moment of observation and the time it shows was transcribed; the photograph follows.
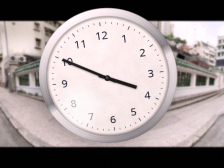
3:50
